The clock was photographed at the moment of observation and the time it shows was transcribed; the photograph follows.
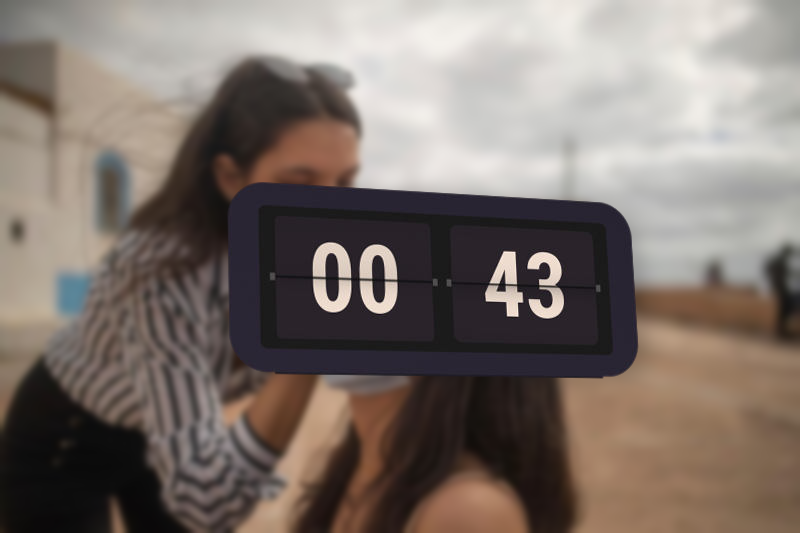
0:43
